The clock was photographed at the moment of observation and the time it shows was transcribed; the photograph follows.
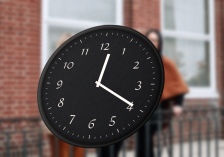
12:20
